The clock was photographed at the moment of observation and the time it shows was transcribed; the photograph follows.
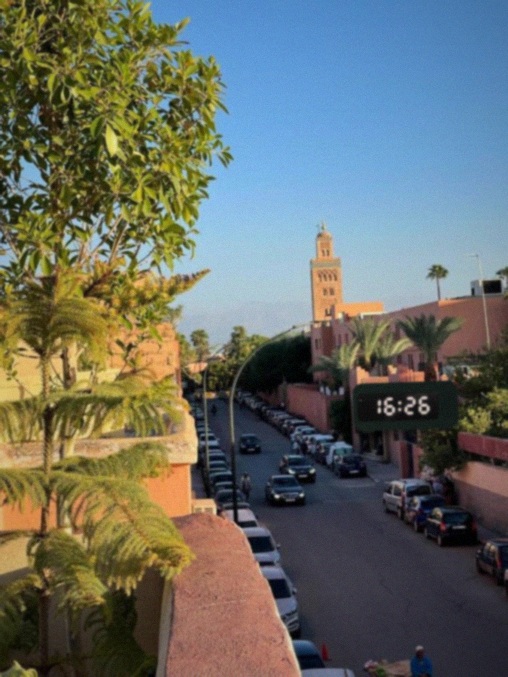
16:26
